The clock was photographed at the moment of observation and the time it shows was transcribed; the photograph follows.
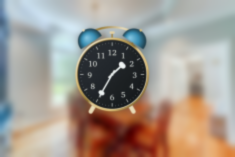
1:35
